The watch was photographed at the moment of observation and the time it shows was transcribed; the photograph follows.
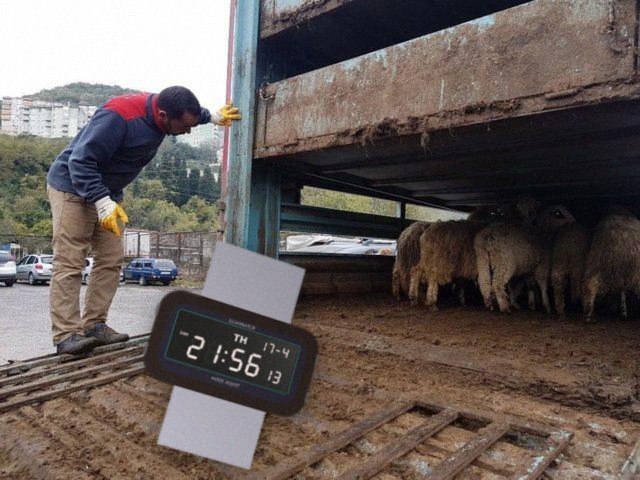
21:56:13
